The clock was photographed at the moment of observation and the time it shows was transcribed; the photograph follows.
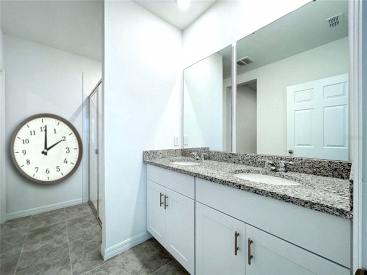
2:01
